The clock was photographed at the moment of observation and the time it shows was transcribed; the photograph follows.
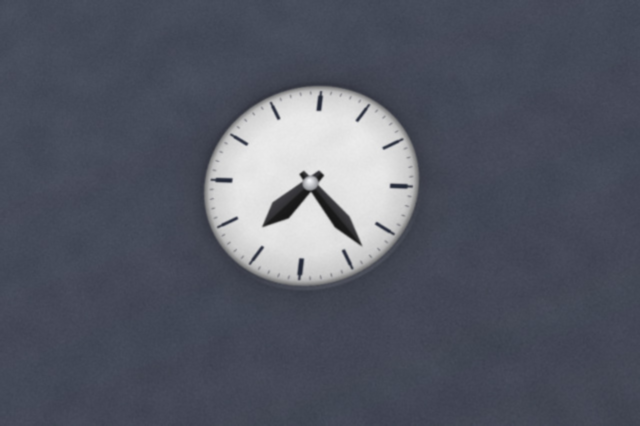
7:23
